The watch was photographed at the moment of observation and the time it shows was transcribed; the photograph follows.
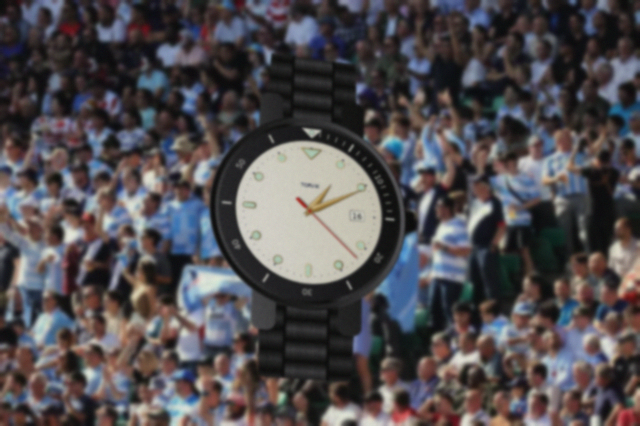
1:10:22
